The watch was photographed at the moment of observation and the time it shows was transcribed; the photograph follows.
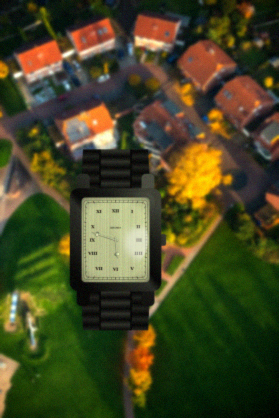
5:48
